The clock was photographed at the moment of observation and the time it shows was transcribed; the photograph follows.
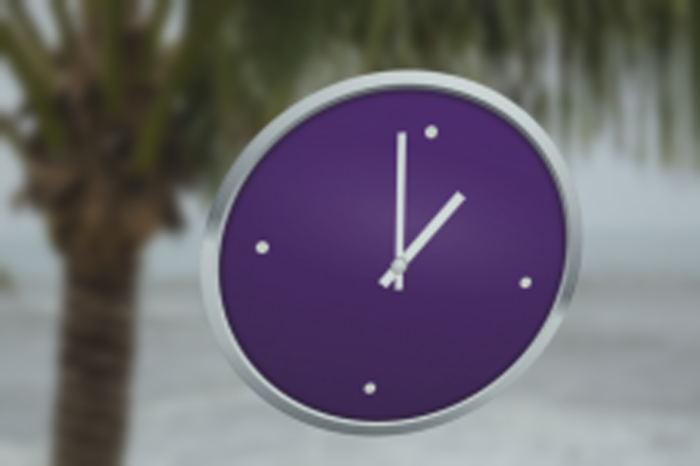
12:58
